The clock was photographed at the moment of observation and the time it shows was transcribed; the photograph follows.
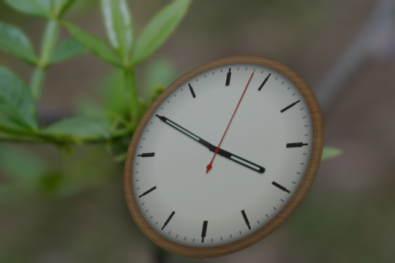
3:50:03
